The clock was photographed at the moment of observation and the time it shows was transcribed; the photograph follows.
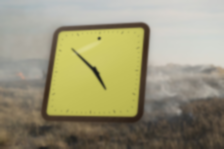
4:52
